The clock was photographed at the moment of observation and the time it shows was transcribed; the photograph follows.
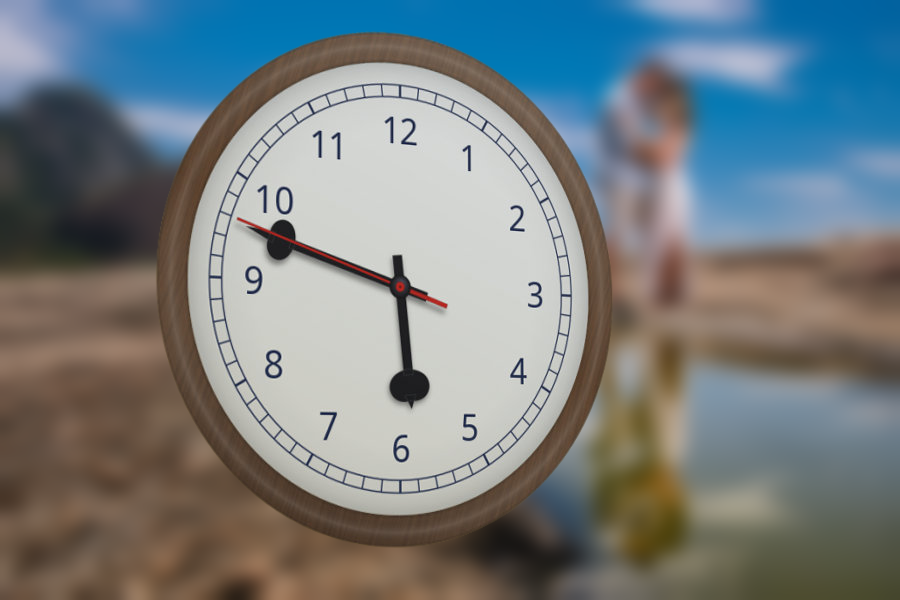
5:47:48
